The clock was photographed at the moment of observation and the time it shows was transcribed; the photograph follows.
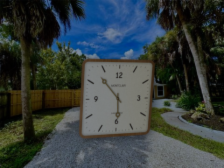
5:53
